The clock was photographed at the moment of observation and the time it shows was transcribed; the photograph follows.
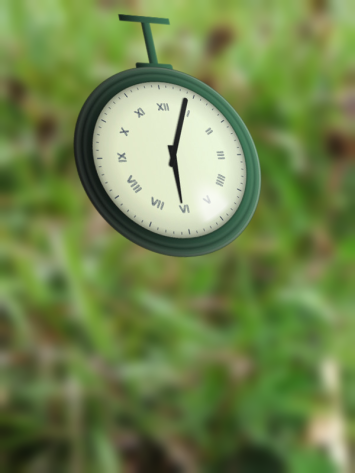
6:04
